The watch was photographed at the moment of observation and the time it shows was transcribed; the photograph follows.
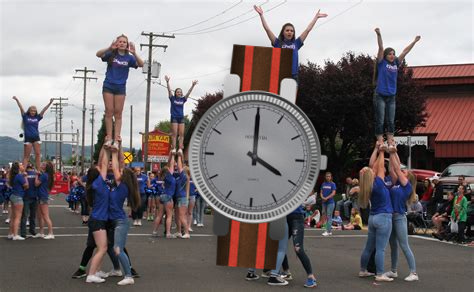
4:00
